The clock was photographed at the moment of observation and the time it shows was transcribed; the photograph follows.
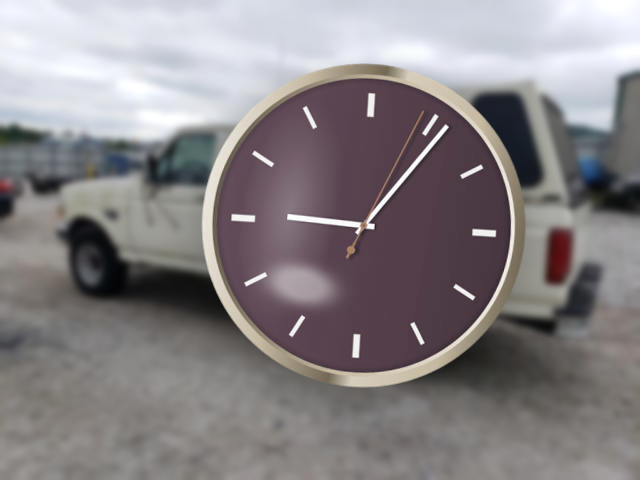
9:06:04
